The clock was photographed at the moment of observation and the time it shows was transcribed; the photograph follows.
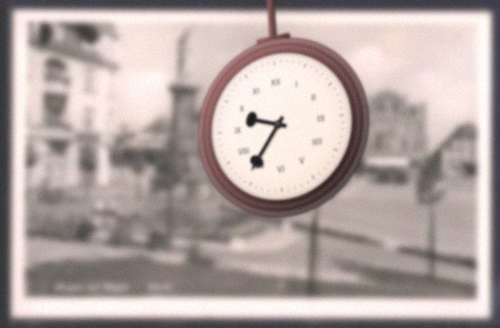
9:36
